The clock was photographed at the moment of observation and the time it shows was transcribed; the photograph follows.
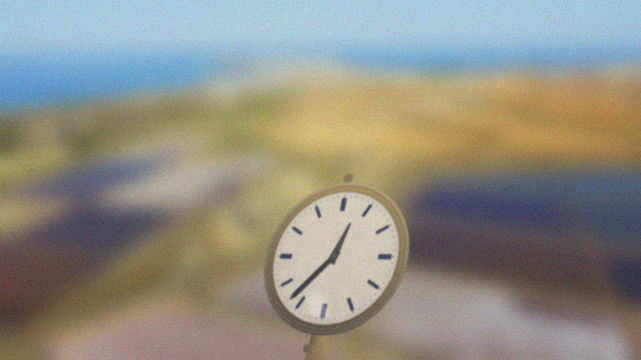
12:37
